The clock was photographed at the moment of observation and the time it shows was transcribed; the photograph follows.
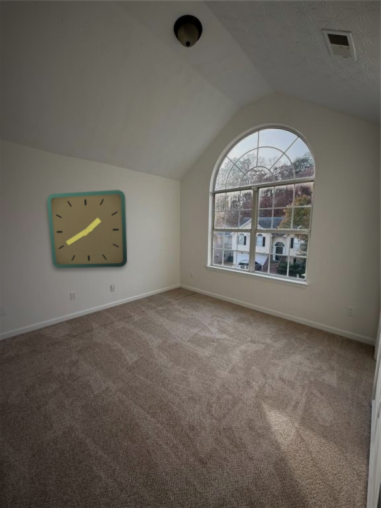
1:40
